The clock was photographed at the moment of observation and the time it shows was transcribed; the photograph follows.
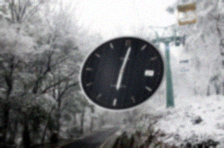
6:01
